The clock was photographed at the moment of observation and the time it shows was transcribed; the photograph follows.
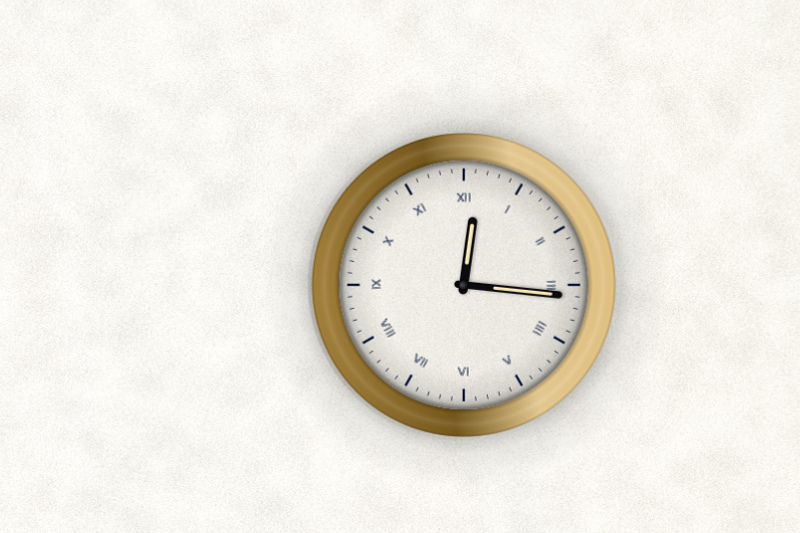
12:16
